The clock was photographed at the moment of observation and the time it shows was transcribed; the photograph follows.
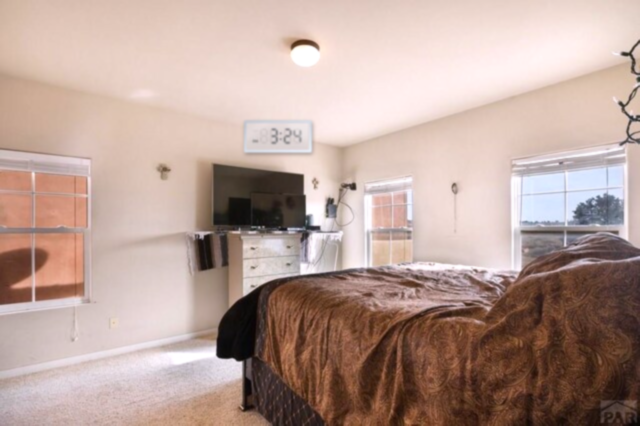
3:24
